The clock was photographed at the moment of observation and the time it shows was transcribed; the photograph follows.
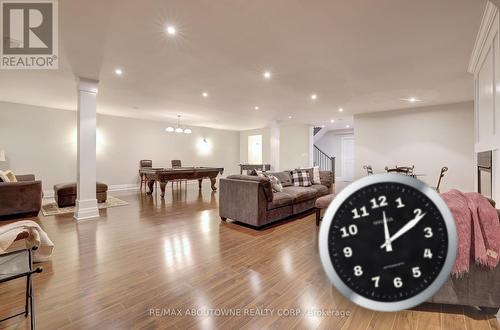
12:11
